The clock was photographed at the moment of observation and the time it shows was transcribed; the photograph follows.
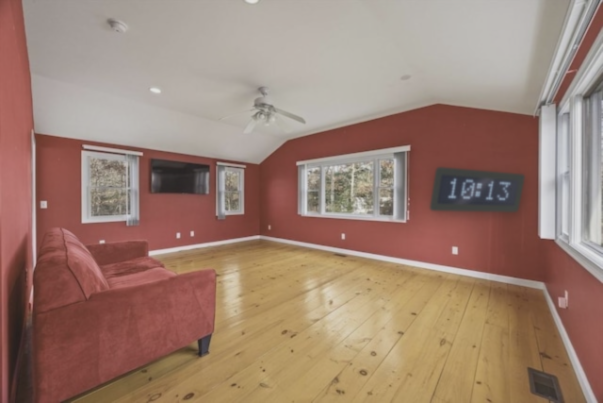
10:13
